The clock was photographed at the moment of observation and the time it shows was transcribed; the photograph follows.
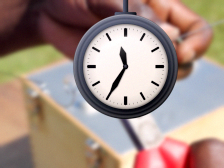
11:35
